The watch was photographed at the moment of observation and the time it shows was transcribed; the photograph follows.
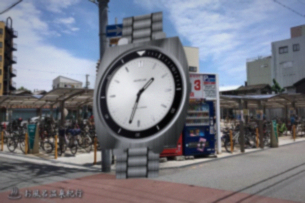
1:33
